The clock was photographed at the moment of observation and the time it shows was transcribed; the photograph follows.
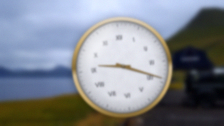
9:19
